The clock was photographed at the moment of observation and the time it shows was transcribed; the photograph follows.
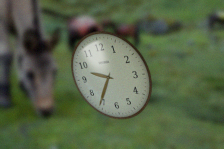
9:36
